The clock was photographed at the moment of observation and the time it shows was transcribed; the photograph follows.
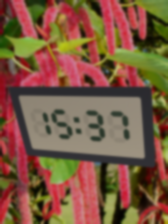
15:37
